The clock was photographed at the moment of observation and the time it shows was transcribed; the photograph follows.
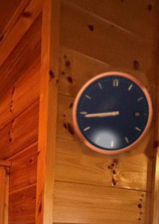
8:44
